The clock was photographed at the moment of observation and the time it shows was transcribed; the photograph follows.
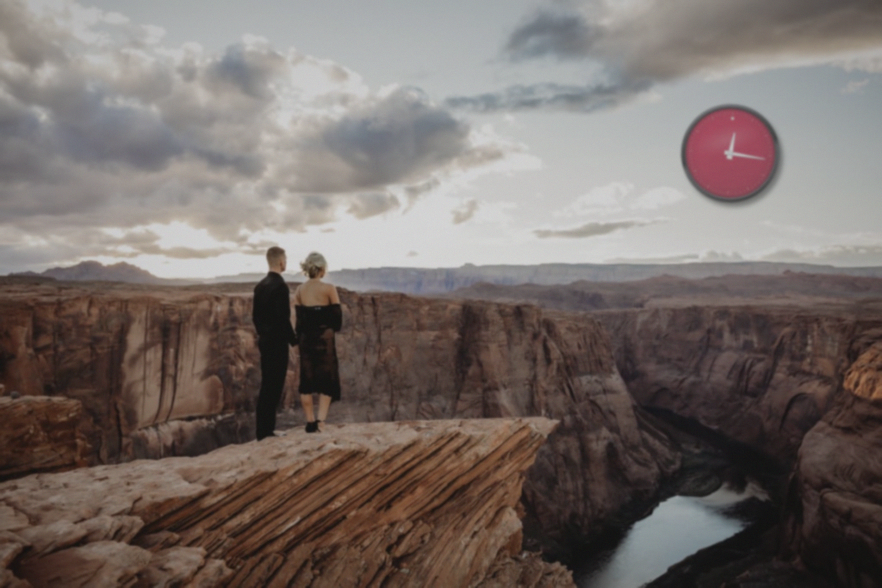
12:16
